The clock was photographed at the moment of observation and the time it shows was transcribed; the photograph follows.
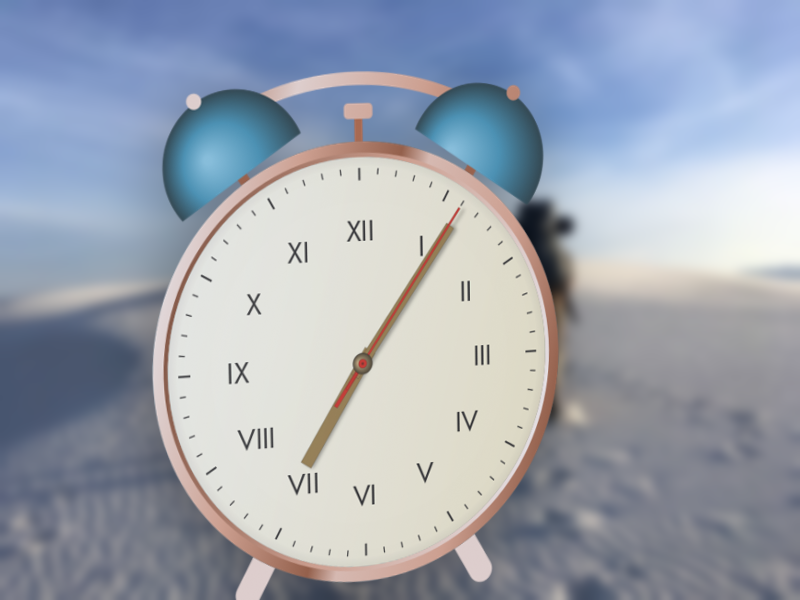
7:06:06
